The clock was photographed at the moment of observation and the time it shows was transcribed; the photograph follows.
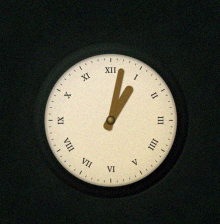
1:02
